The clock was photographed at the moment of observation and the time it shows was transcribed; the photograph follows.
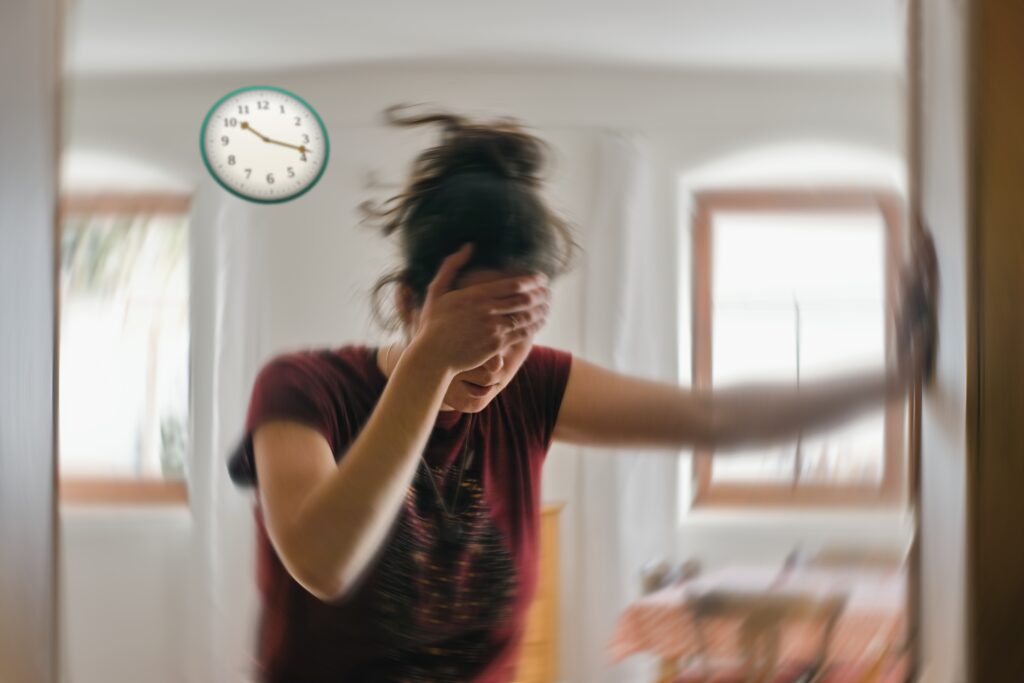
10:18
